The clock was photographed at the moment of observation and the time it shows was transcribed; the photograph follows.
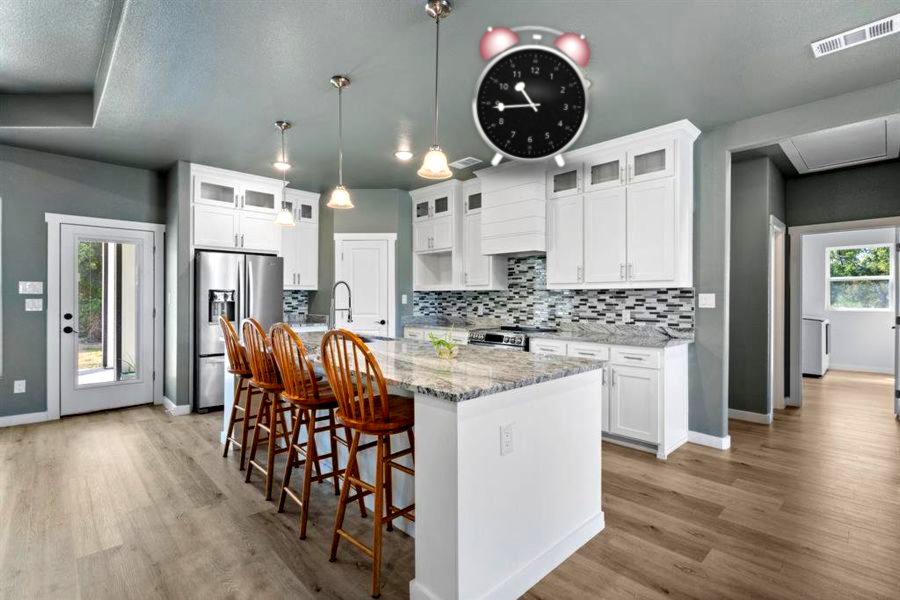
10:44
